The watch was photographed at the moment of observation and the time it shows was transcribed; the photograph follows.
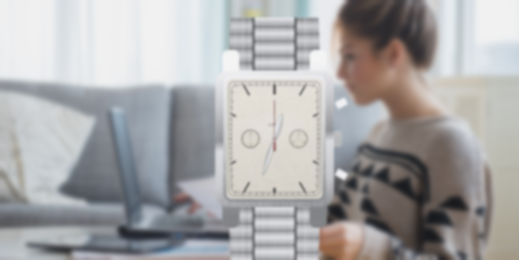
12:33
